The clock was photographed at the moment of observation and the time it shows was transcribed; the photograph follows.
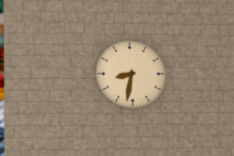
8:32
